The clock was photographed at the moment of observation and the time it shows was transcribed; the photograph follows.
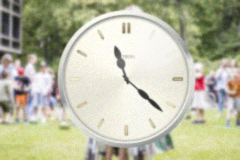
11:22
